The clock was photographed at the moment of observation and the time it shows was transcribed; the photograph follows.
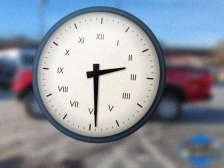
2:29
